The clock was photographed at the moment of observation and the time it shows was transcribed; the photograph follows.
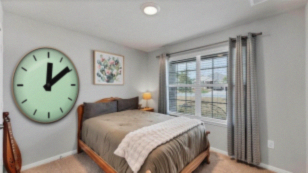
12:09
